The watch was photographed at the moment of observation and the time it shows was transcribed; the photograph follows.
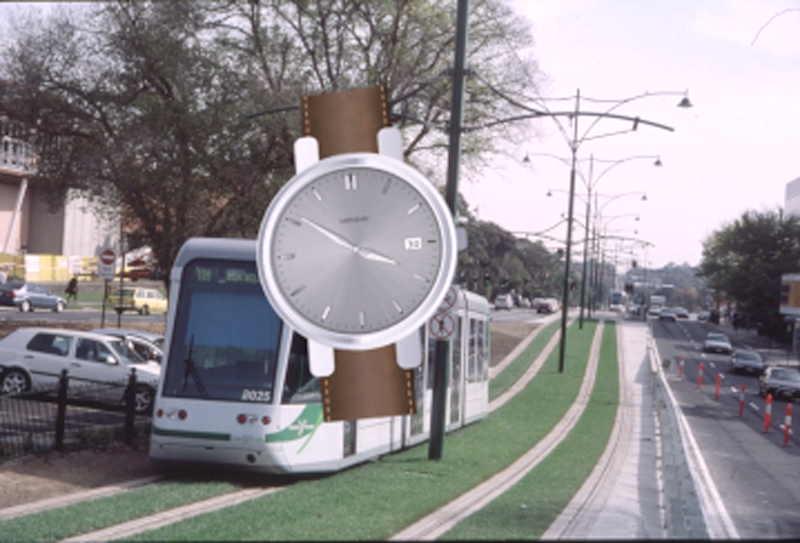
3:51
